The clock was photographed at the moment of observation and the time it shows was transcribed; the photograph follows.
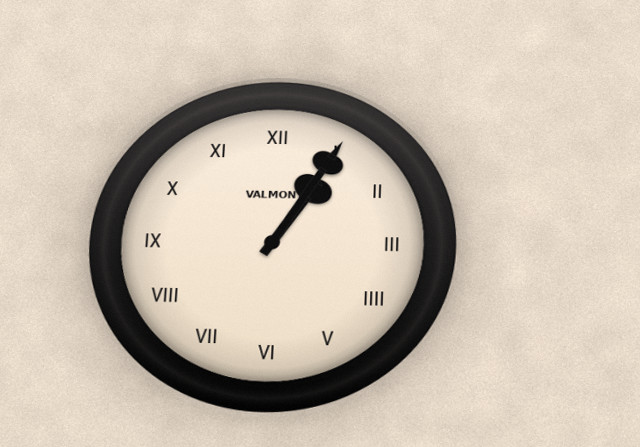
1:05
